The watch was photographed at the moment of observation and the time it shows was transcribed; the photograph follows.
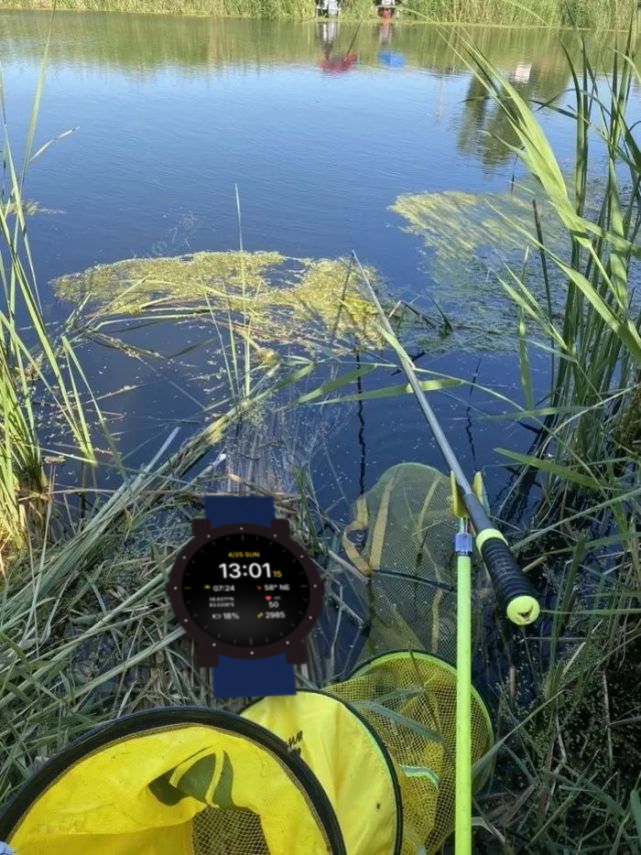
13:01
